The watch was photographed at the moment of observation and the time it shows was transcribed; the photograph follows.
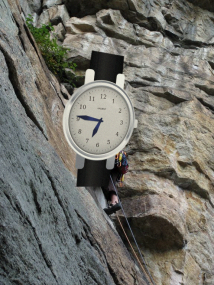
6:46
